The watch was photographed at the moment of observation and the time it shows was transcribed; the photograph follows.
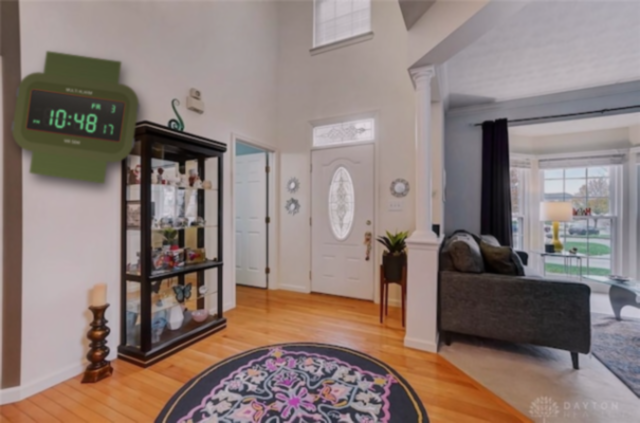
10:48:17
